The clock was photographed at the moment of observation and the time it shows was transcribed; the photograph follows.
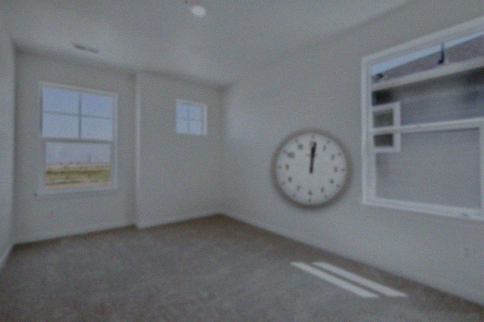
12:01
